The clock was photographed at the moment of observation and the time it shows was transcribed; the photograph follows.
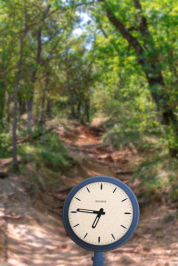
6:46
